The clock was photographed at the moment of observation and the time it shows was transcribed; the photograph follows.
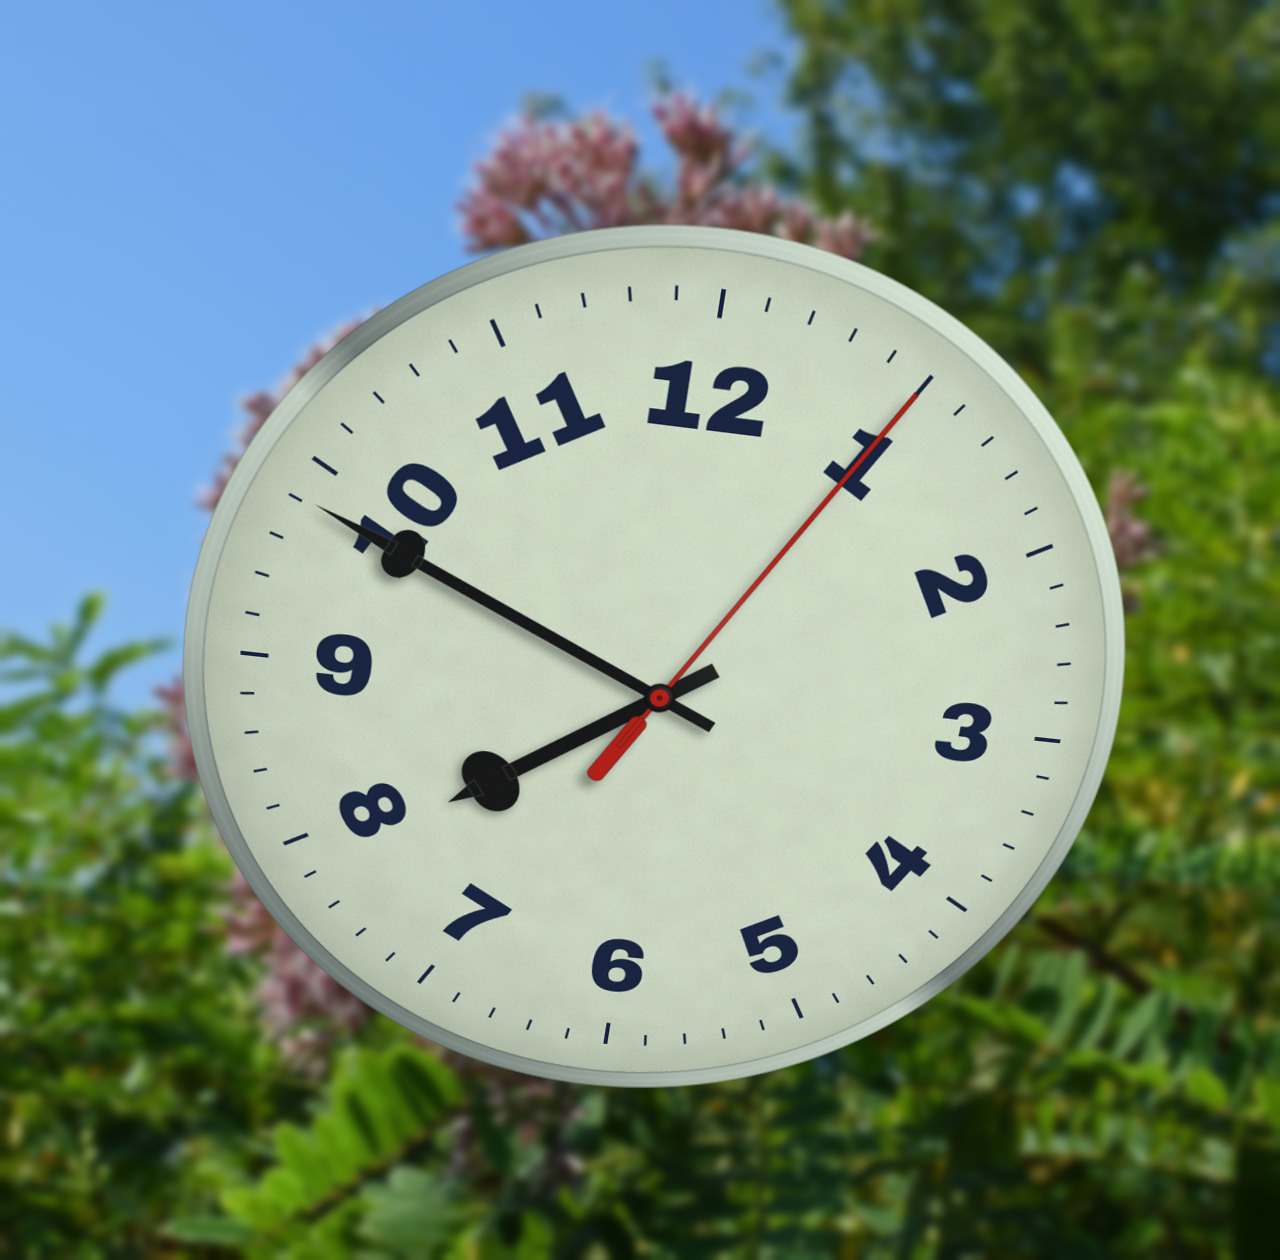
7:49:05
